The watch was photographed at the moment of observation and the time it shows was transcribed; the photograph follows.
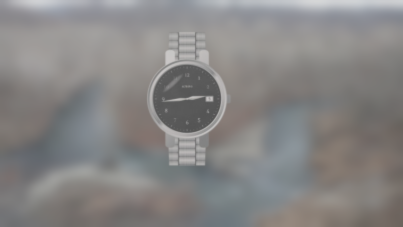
2:44
